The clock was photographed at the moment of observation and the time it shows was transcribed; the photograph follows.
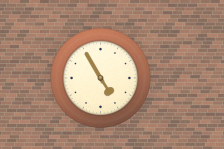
4:55
